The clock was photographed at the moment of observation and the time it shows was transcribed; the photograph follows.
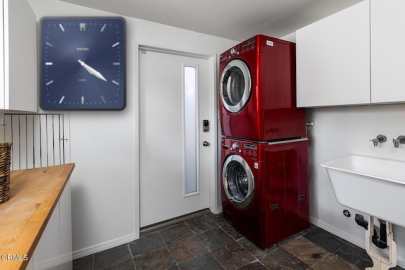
4:21
